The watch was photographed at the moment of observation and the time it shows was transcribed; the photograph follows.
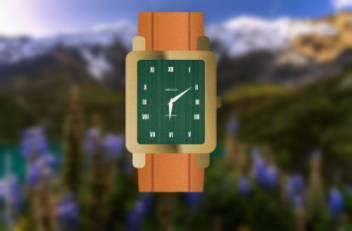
6:09
